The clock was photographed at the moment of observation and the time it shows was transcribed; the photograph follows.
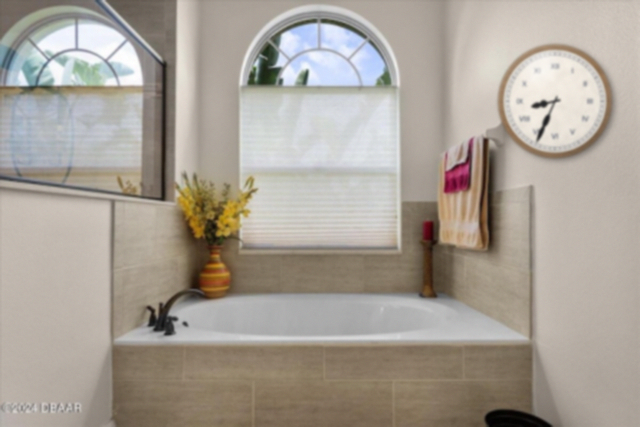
8:34
